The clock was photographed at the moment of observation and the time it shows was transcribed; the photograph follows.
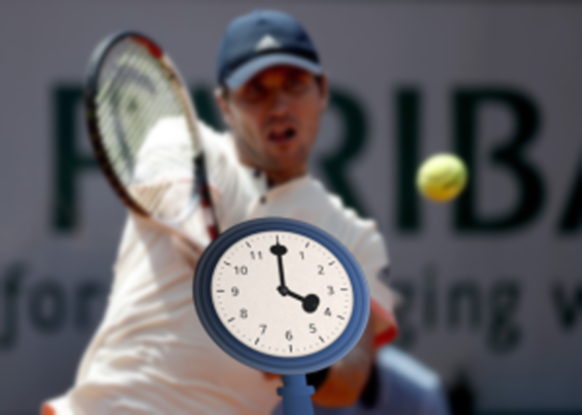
4:00
